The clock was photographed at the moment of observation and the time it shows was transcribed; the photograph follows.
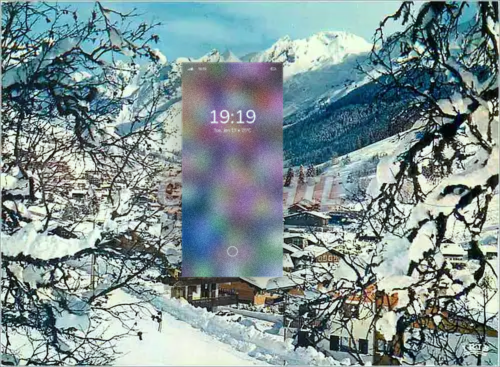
19:19
